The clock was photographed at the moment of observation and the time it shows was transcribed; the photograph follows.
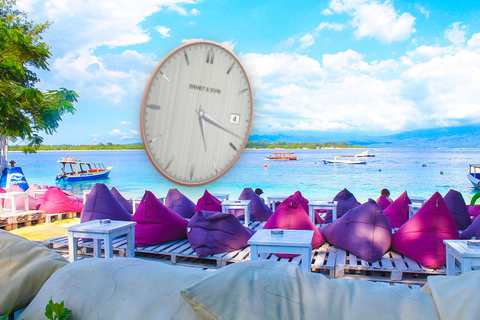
5:18
